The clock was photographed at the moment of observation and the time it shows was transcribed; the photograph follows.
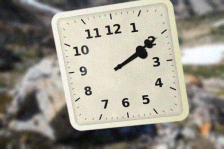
2:10
